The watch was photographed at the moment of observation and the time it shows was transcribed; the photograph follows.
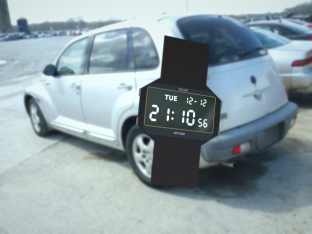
21:10:56
